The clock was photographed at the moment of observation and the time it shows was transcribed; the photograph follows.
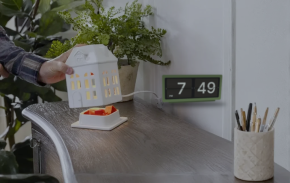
7:49
